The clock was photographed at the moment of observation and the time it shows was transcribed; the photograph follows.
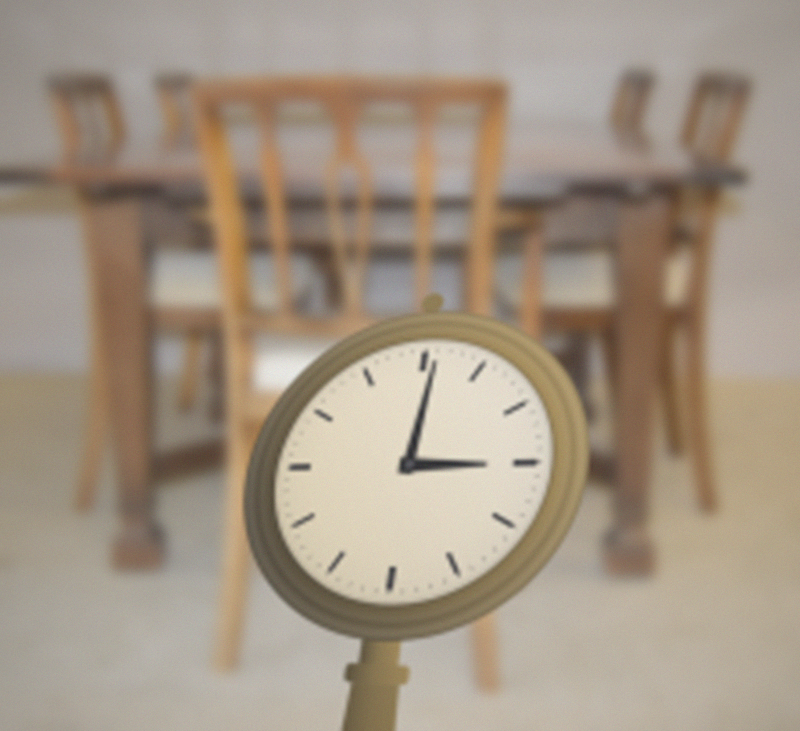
3:01
